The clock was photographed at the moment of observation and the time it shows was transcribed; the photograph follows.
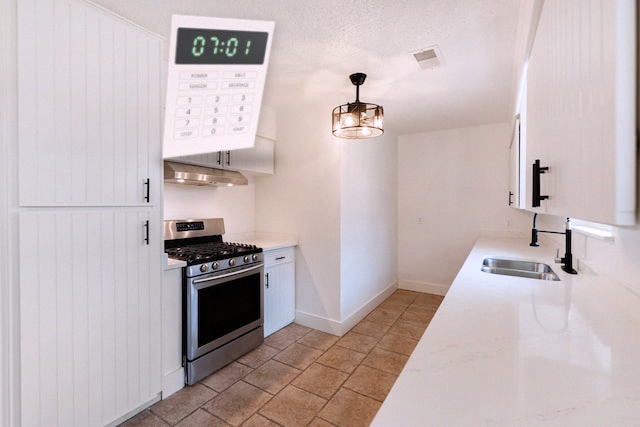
7:01
